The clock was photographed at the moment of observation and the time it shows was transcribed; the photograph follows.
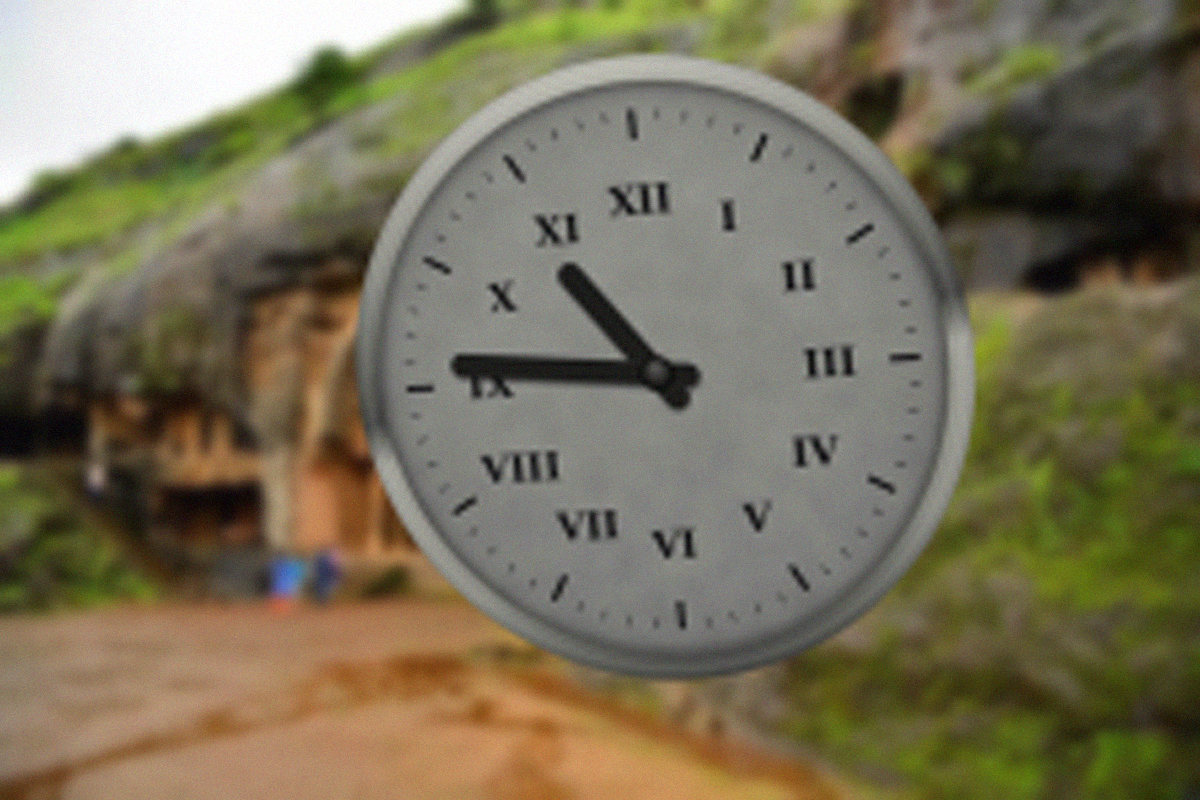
10:46
